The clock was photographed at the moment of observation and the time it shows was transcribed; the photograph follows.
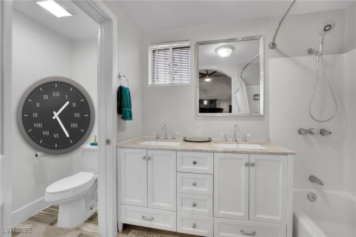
1:25
